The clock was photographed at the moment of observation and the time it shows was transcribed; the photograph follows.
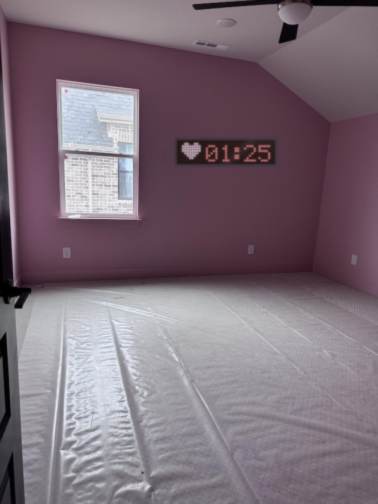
1:25
